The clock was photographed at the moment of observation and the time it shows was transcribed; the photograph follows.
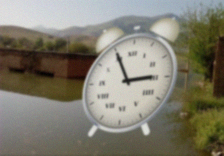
2:55
